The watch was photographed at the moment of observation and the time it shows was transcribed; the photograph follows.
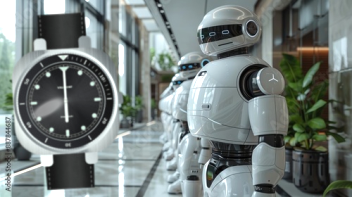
6:00
